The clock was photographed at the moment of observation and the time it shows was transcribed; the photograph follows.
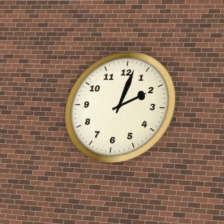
2:02
